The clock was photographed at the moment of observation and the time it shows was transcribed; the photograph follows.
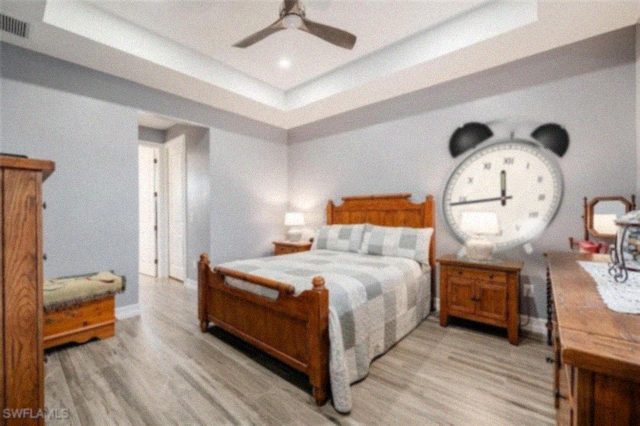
11:44
